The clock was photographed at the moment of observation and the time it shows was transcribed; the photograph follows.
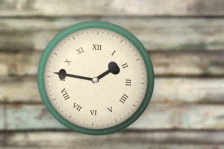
1:46
